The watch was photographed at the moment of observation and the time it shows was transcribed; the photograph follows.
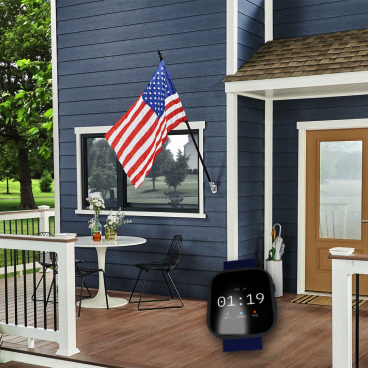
1:19
